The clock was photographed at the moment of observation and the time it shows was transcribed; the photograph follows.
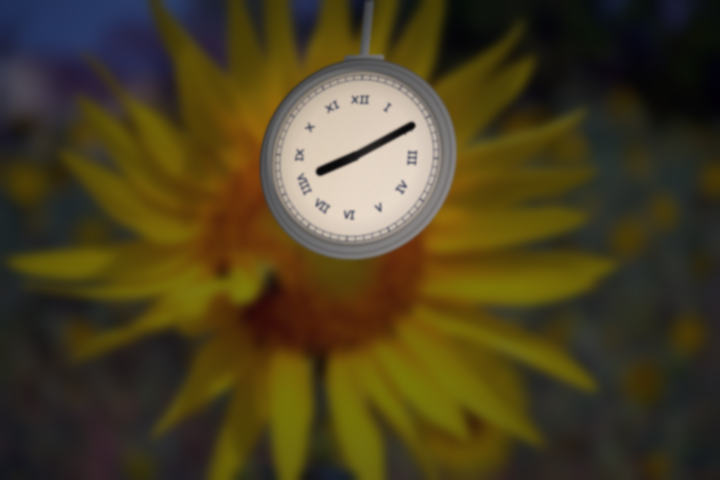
8:10
